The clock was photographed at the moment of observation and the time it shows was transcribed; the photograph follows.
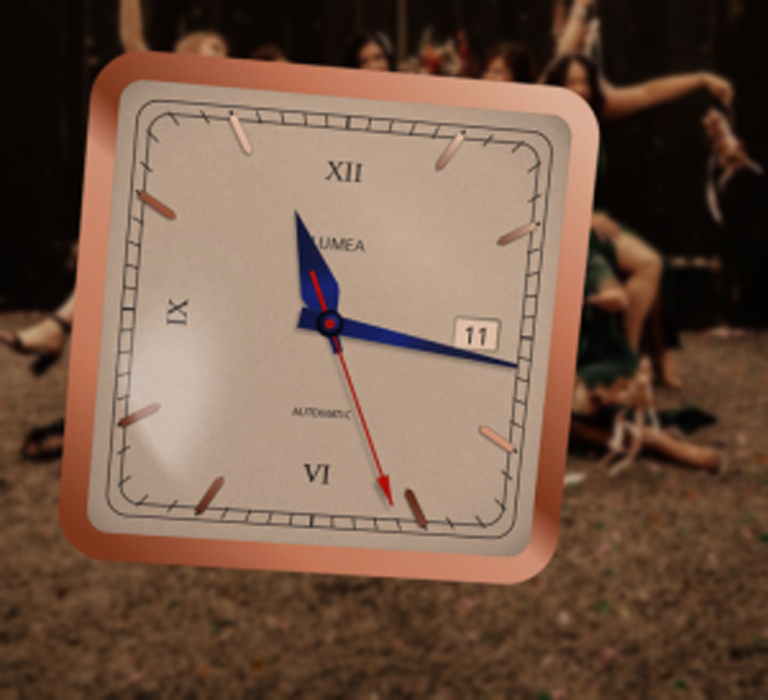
11:16:26
